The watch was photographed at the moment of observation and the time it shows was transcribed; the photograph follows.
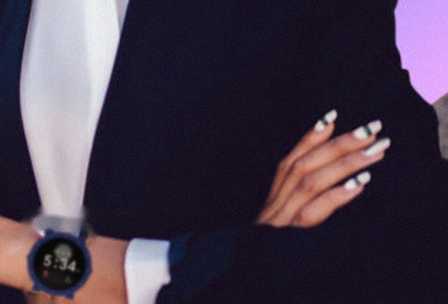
5:34
